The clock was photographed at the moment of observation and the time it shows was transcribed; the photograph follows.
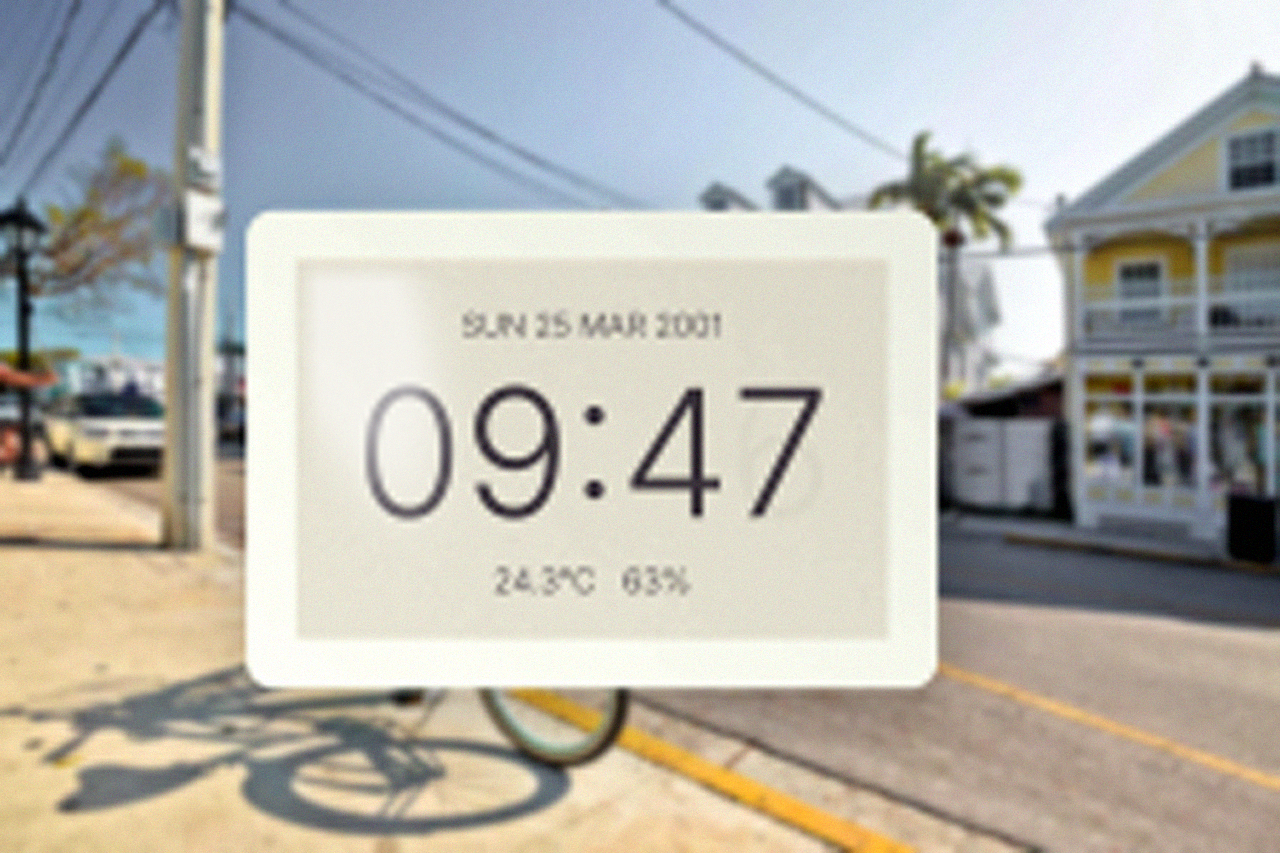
9:47
